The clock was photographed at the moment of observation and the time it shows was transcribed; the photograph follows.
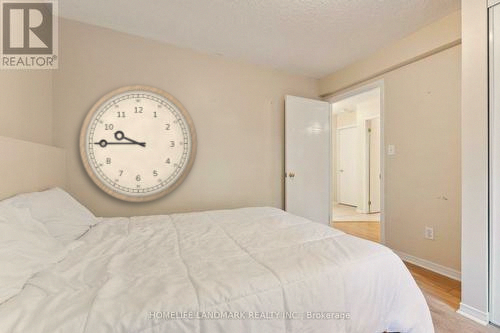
9:45
